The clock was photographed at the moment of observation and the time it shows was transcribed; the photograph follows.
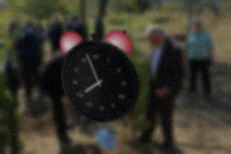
7:57
